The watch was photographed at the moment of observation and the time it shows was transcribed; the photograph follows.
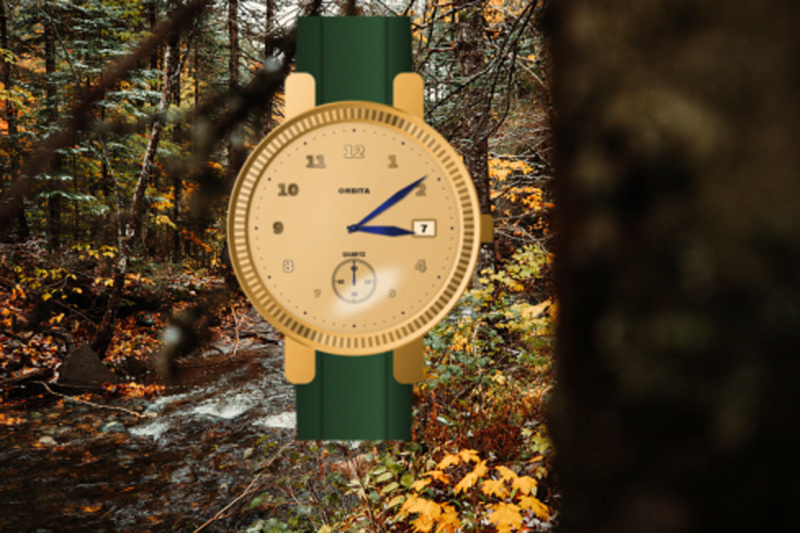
3:09
